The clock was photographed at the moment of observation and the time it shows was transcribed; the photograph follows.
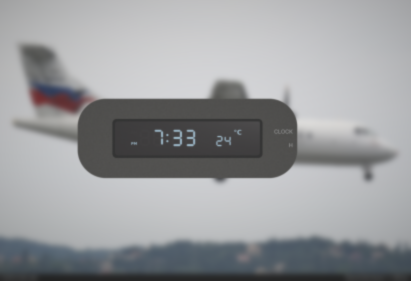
7:33
